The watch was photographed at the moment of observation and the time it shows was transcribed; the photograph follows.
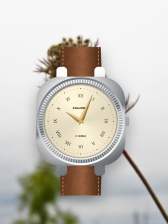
10:04
